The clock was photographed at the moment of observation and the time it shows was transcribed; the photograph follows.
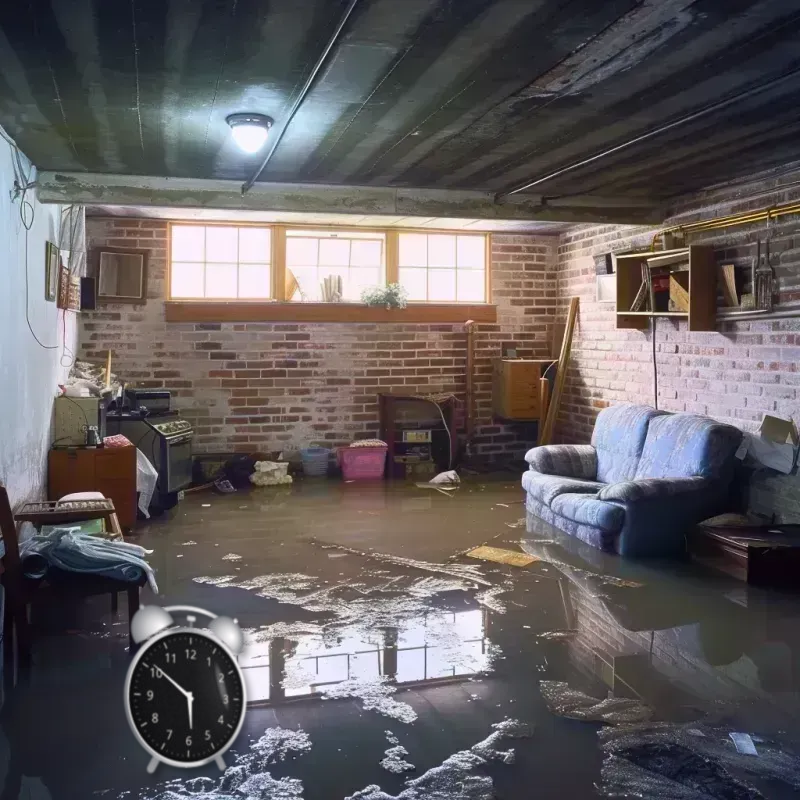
5:51
